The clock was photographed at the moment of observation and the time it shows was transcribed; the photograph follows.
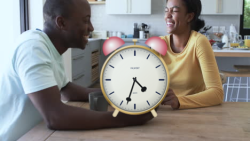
4:33
